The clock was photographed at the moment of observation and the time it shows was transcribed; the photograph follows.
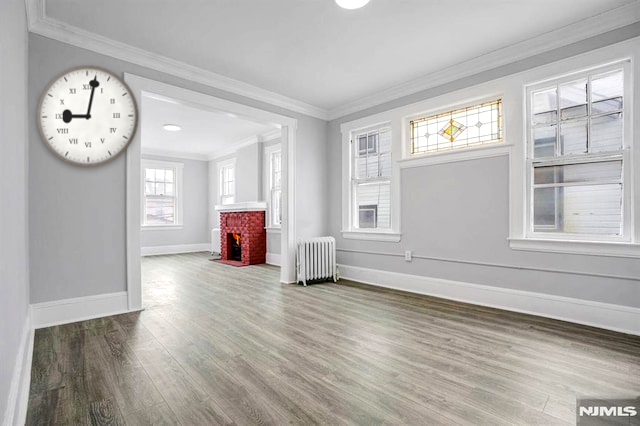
9:02
